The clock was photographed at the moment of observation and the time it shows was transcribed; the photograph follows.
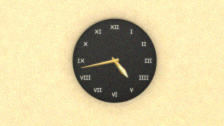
4:43
